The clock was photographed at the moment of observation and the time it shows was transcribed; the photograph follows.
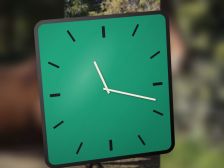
11:18
